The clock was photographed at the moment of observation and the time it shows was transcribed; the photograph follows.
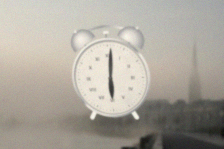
6:01
